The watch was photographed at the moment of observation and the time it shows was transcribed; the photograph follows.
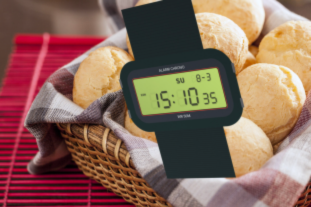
15:10:35
